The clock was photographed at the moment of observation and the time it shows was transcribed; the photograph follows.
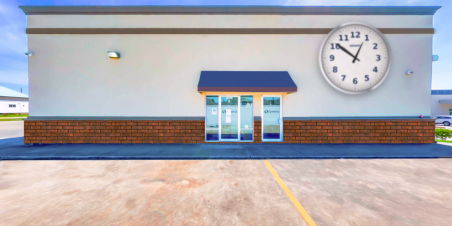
12:51
